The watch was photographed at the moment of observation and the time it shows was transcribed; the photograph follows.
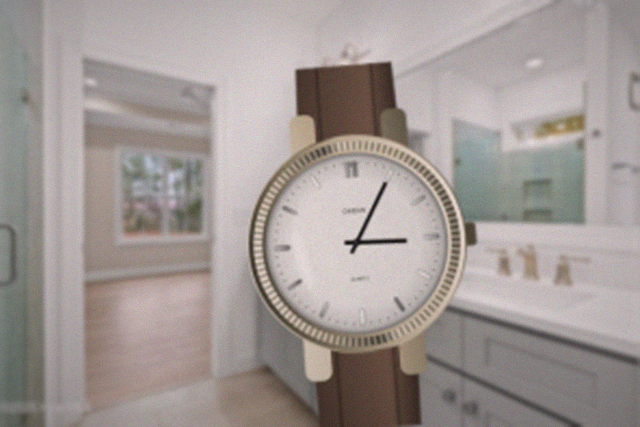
3:05
